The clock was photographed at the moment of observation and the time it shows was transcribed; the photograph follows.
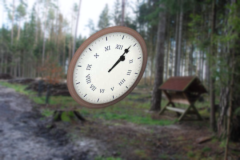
1:04
